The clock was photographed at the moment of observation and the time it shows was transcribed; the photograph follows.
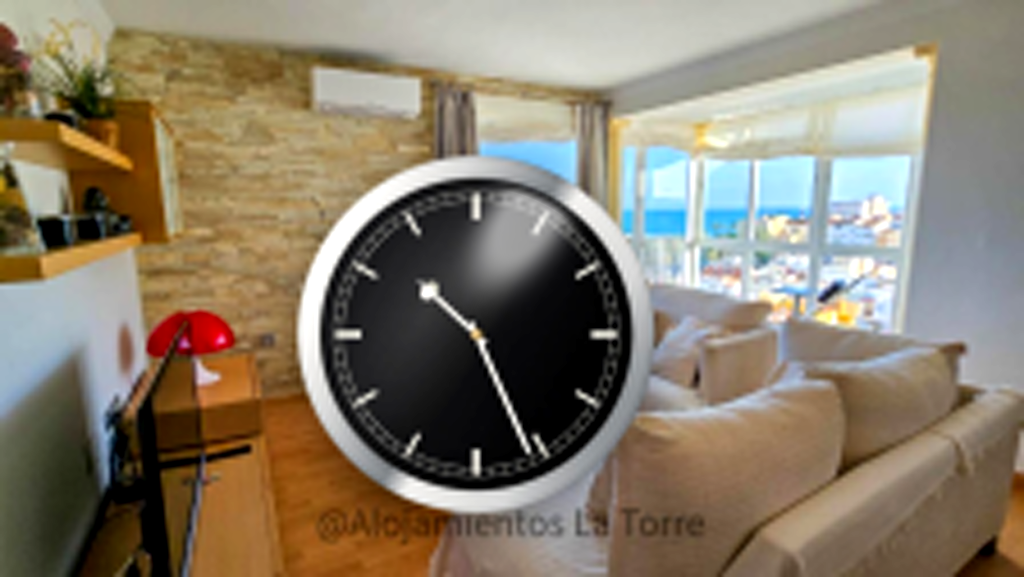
10:26
